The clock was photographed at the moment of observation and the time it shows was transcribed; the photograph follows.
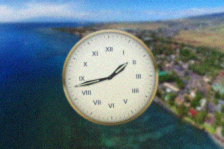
1:43
